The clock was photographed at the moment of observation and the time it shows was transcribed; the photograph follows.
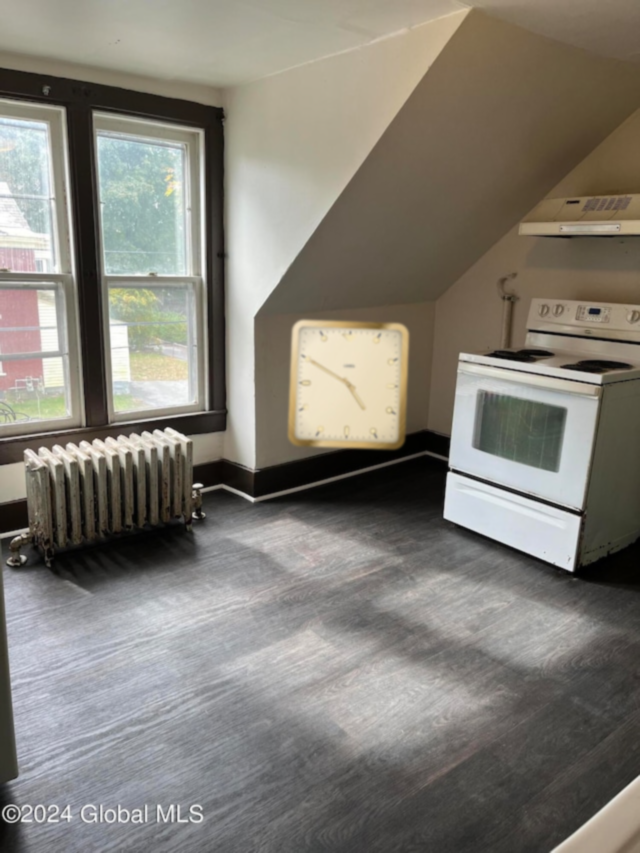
4:50
